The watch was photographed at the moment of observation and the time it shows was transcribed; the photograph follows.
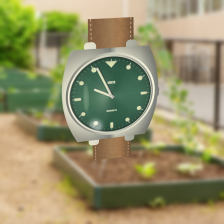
9:56
